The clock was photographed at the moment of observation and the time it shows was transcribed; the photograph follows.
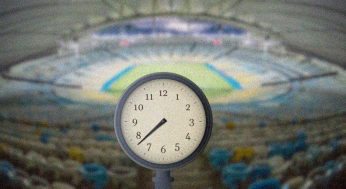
7:38
